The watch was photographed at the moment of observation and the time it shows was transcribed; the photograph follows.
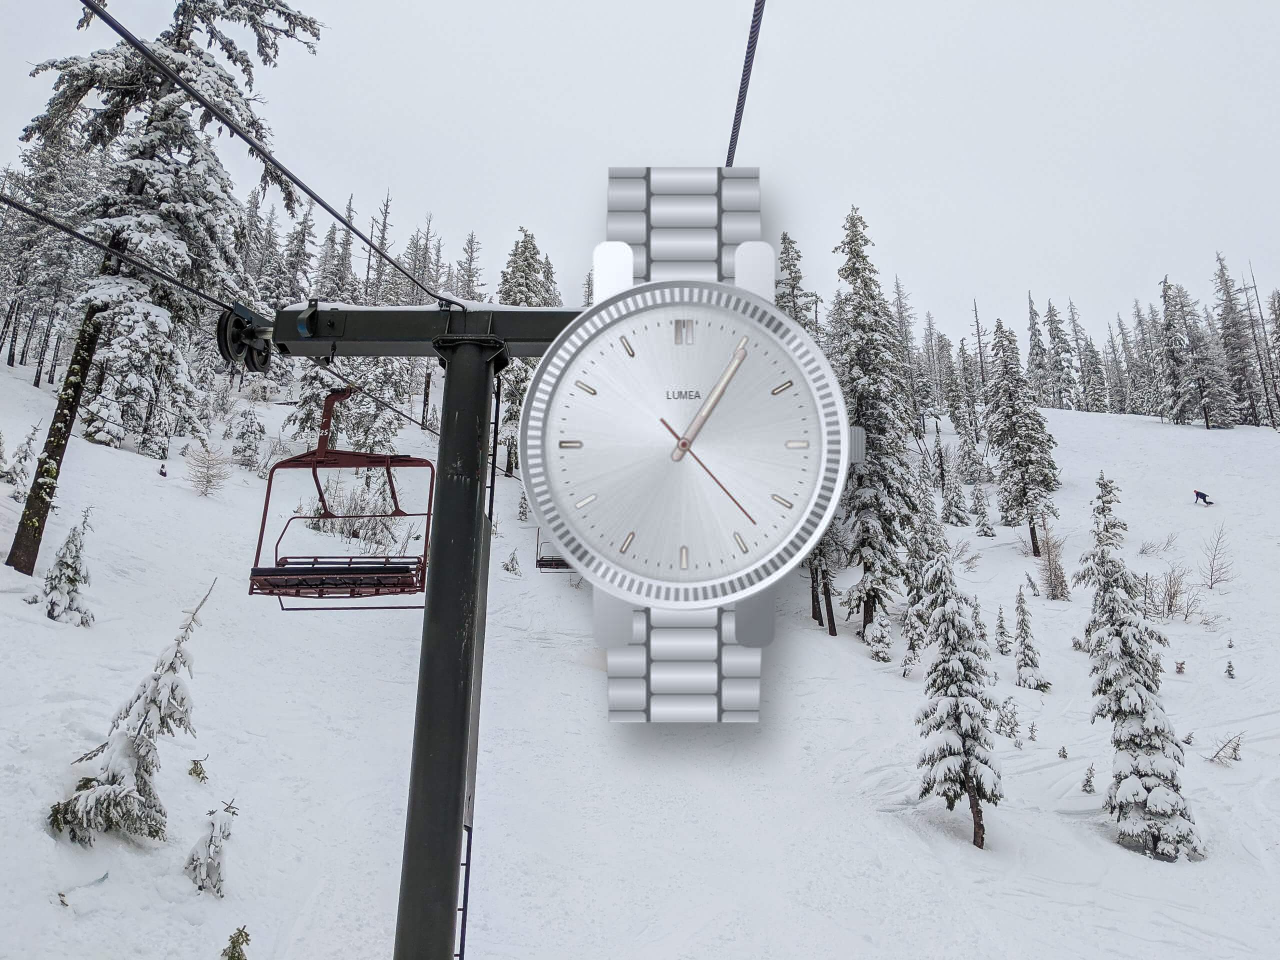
1:05:23
